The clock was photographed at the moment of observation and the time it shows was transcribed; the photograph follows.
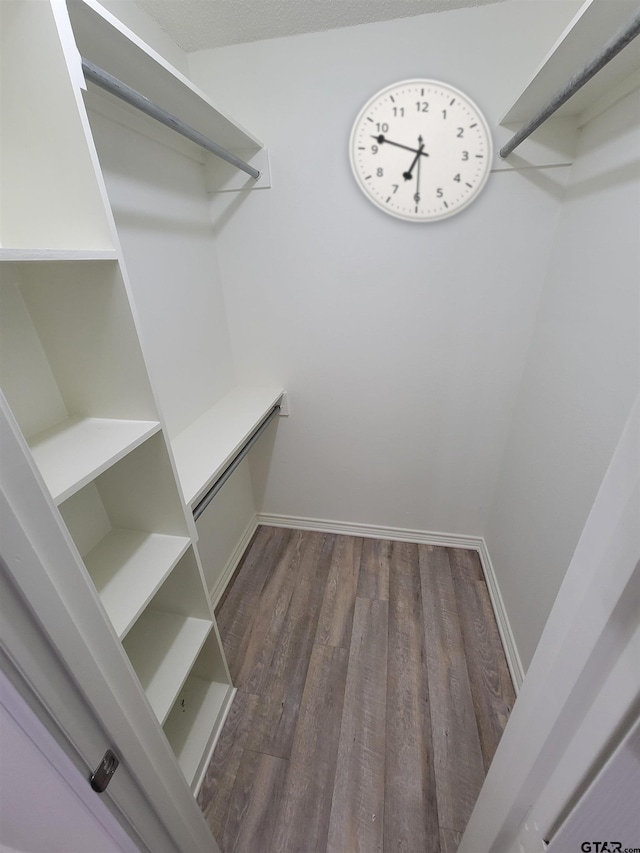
6:47:30
